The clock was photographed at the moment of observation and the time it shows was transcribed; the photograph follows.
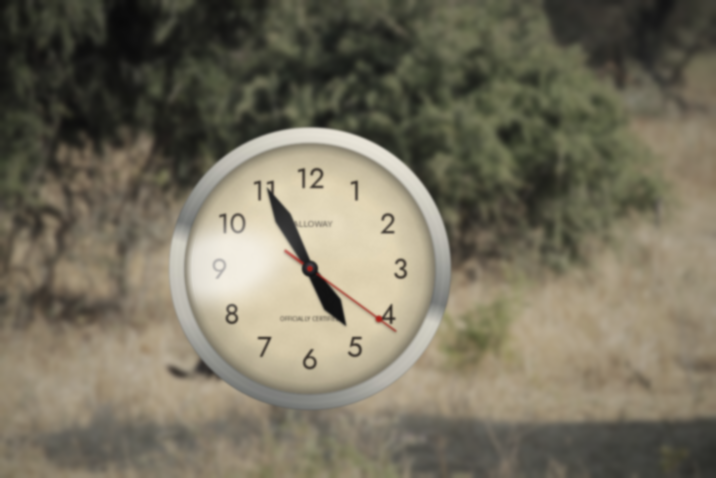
4:55:21
